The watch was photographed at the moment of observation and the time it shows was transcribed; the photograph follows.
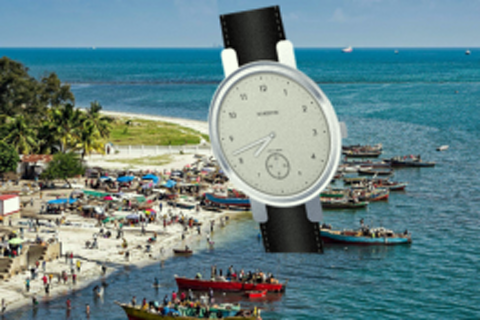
7:42
